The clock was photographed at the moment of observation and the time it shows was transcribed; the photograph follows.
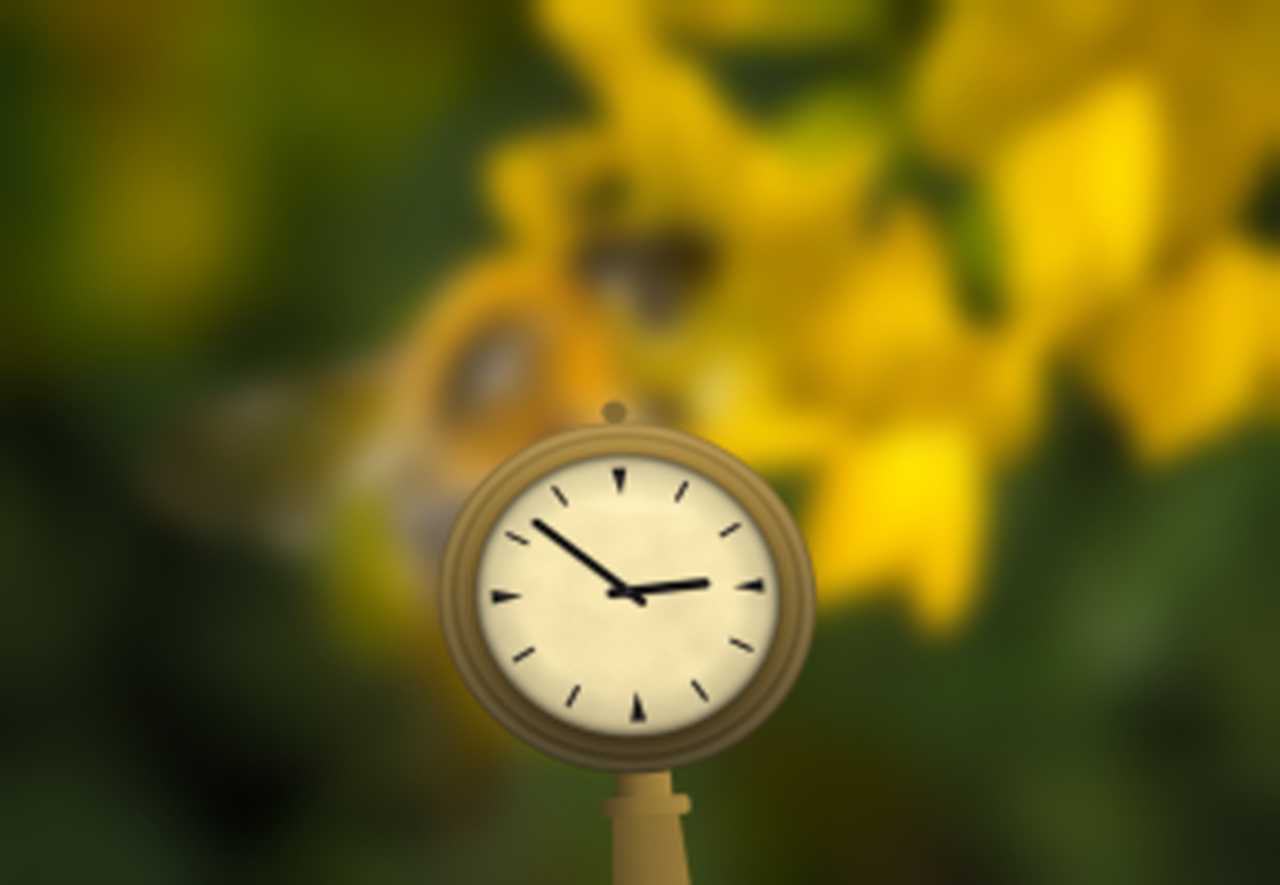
2:52
